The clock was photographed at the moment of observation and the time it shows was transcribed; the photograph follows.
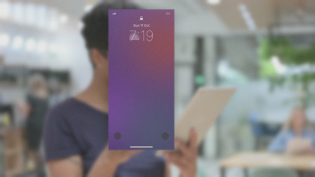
7:19
